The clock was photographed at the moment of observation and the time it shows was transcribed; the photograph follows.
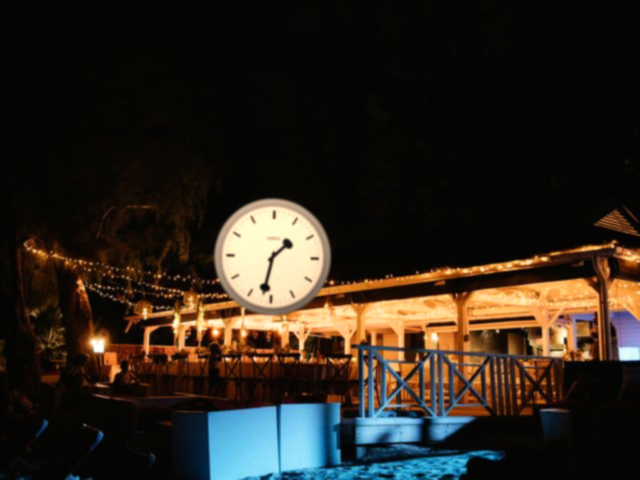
1:32
